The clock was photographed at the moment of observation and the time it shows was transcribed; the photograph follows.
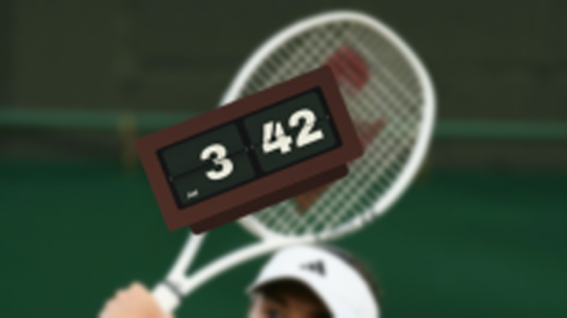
3:42
